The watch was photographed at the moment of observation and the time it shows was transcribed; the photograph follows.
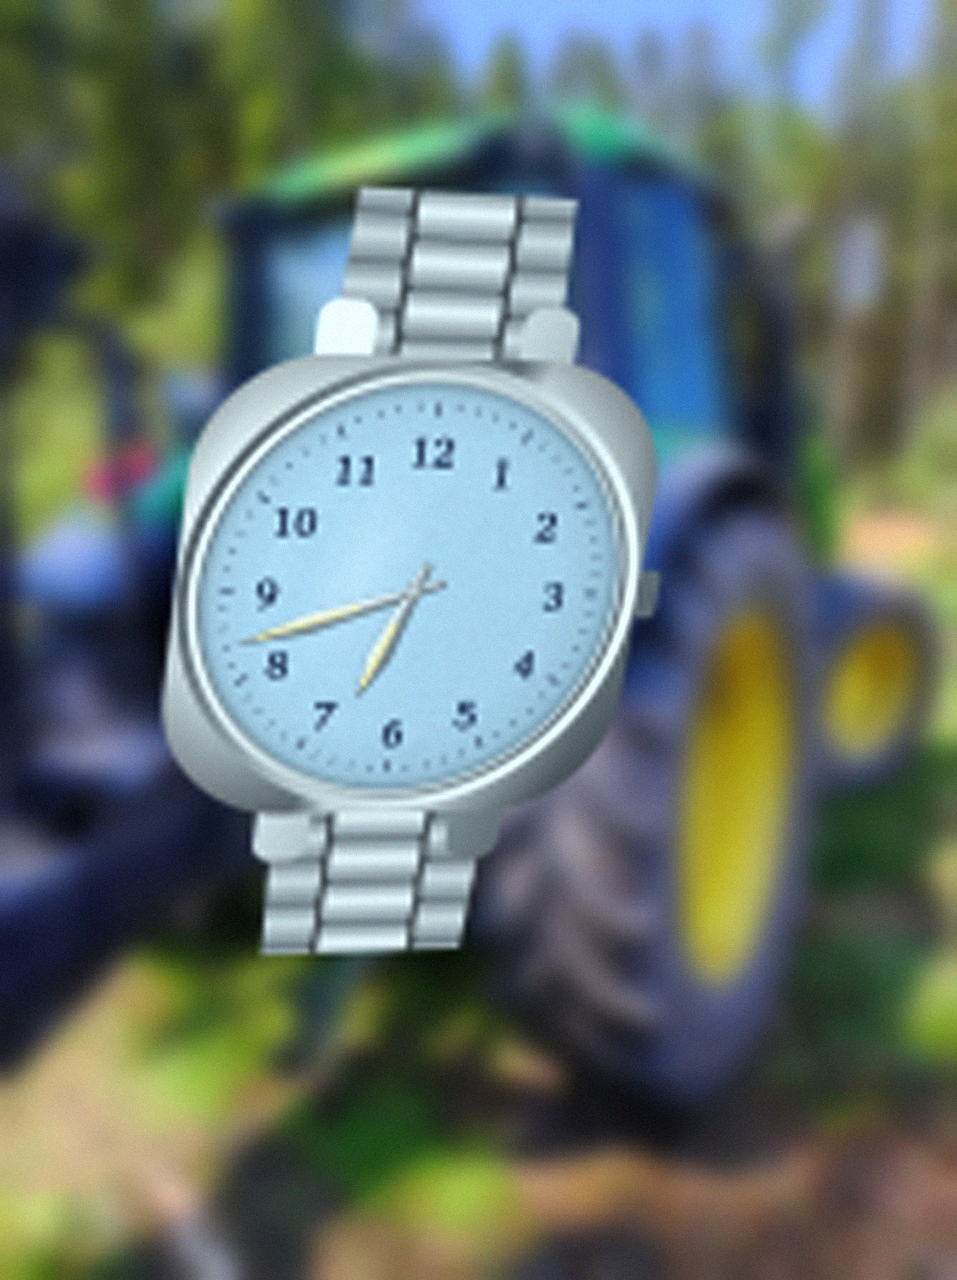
6:42
